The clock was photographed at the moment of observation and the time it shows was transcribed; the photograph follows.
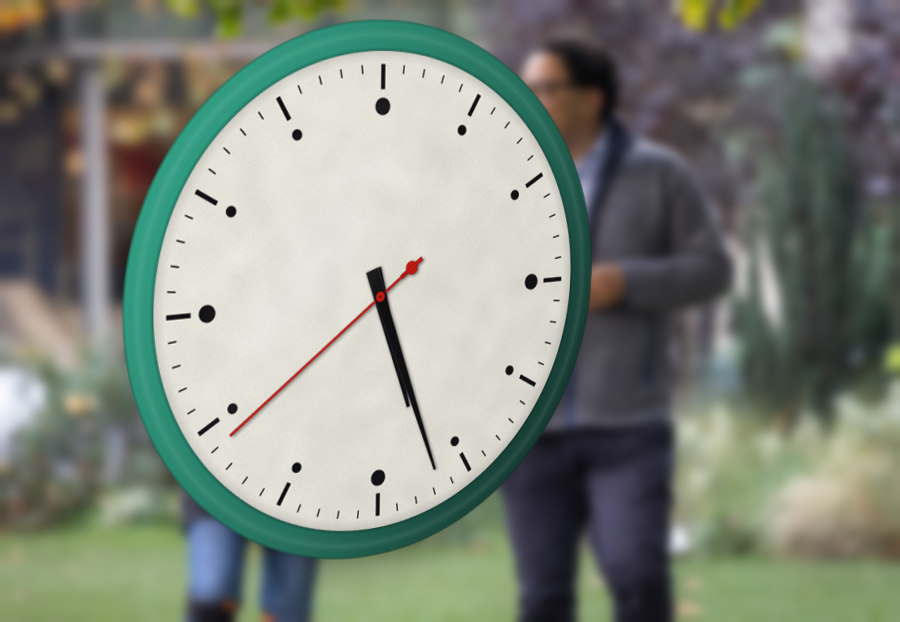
5:26:39
